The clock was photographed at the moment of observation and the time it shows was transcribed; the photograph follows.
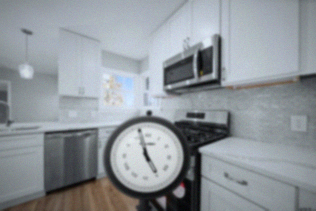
4:57
